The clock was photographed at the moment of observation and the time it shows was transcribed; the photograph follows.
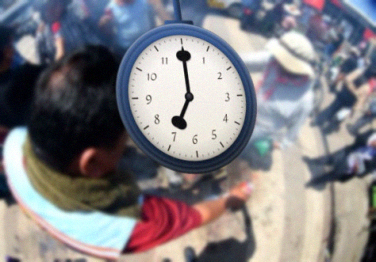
7:00
